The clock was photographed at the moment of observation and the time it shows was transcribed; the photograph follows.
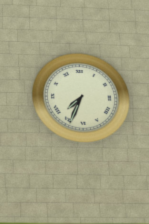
7:34
